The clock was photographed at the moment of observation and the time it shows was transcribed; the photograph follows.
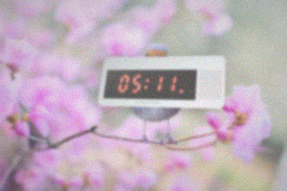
5:11
